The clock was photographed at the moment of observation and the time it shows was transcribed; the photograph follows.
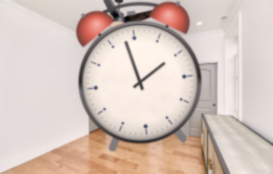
1:58
